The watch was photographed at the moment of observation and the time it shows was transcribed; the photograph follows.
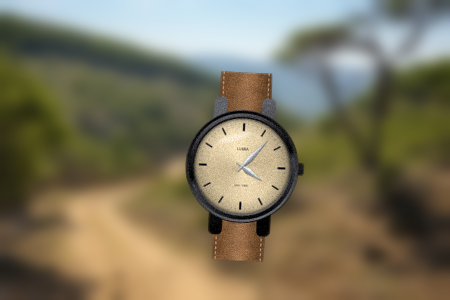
4:07
